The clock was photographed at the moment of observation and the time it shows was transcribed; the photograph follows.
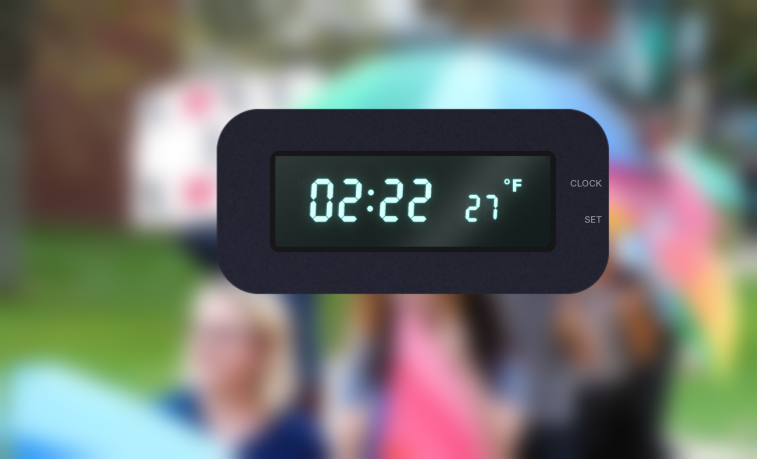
2:22
